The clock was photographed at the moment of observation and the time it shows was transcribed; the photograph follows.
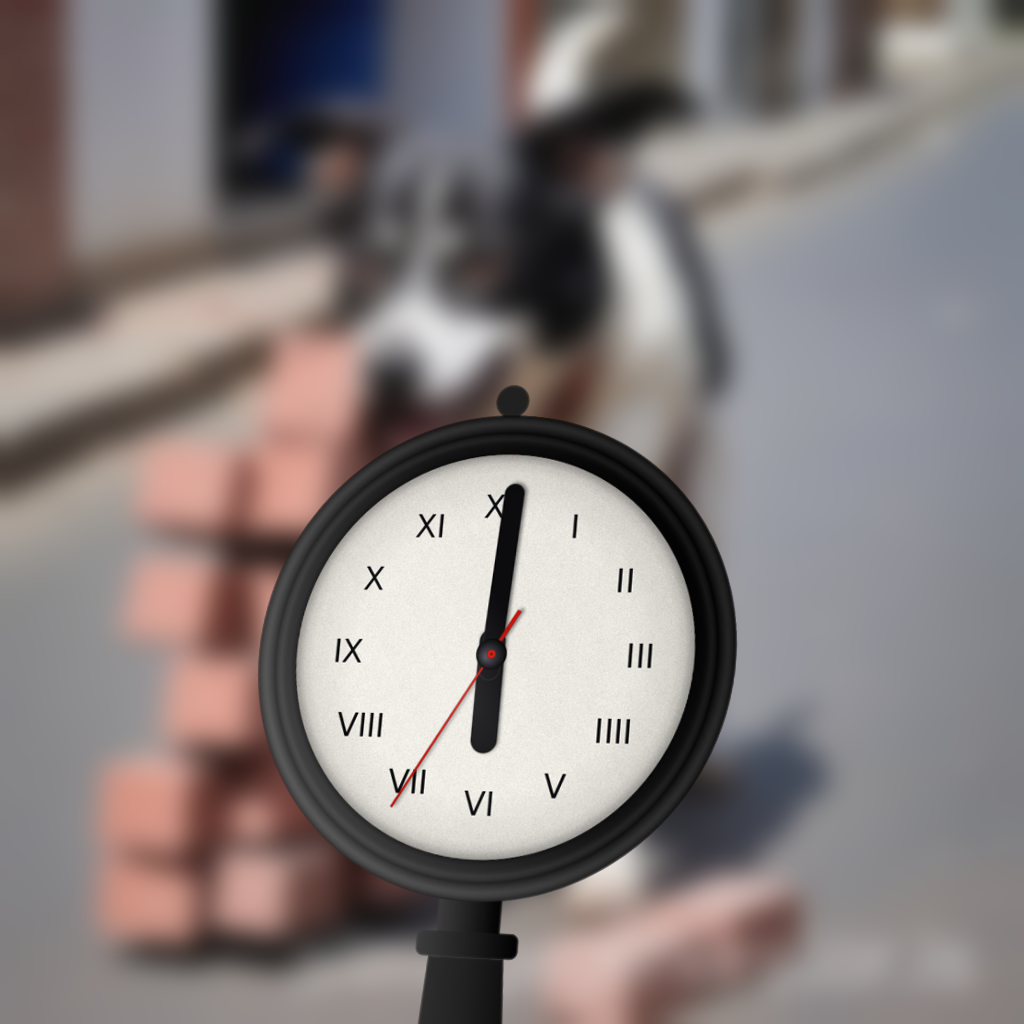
6:00:35
